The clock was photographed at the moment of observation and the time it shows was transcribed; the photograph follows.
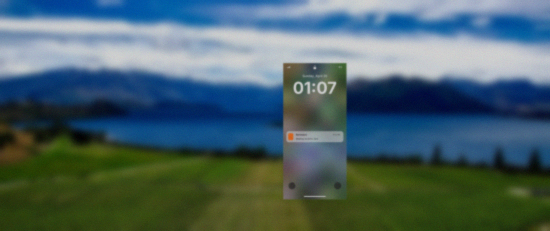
1:07
